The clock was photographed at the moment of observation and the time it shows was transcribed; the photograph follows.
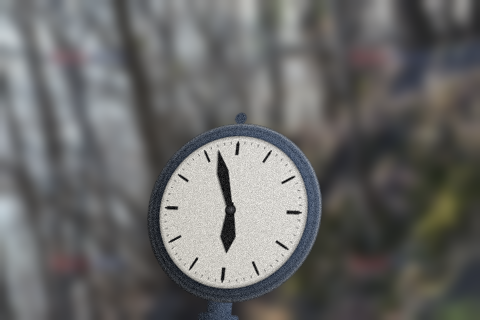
5:57
